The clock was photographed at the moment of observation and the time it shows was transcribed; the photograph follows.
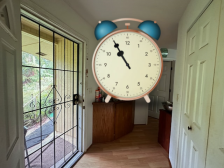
10:55
